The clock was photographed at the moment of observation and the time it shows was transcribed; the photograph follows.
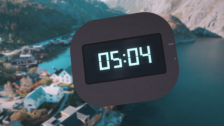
5:04
